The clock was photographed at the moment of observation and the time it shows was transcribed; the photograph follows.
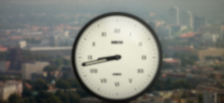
8:43
